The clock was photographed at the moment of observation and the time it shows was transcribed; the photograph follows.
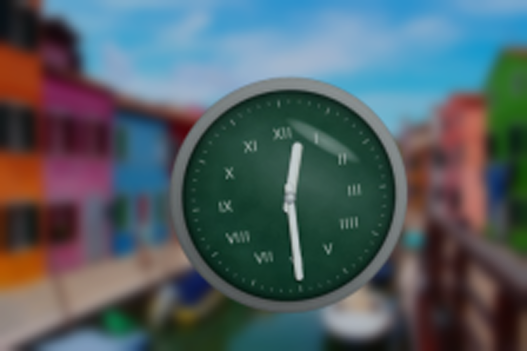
12:30
